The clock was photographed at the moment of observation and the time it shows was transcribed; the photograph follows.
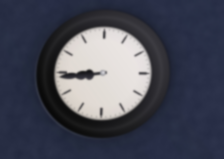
8:44
